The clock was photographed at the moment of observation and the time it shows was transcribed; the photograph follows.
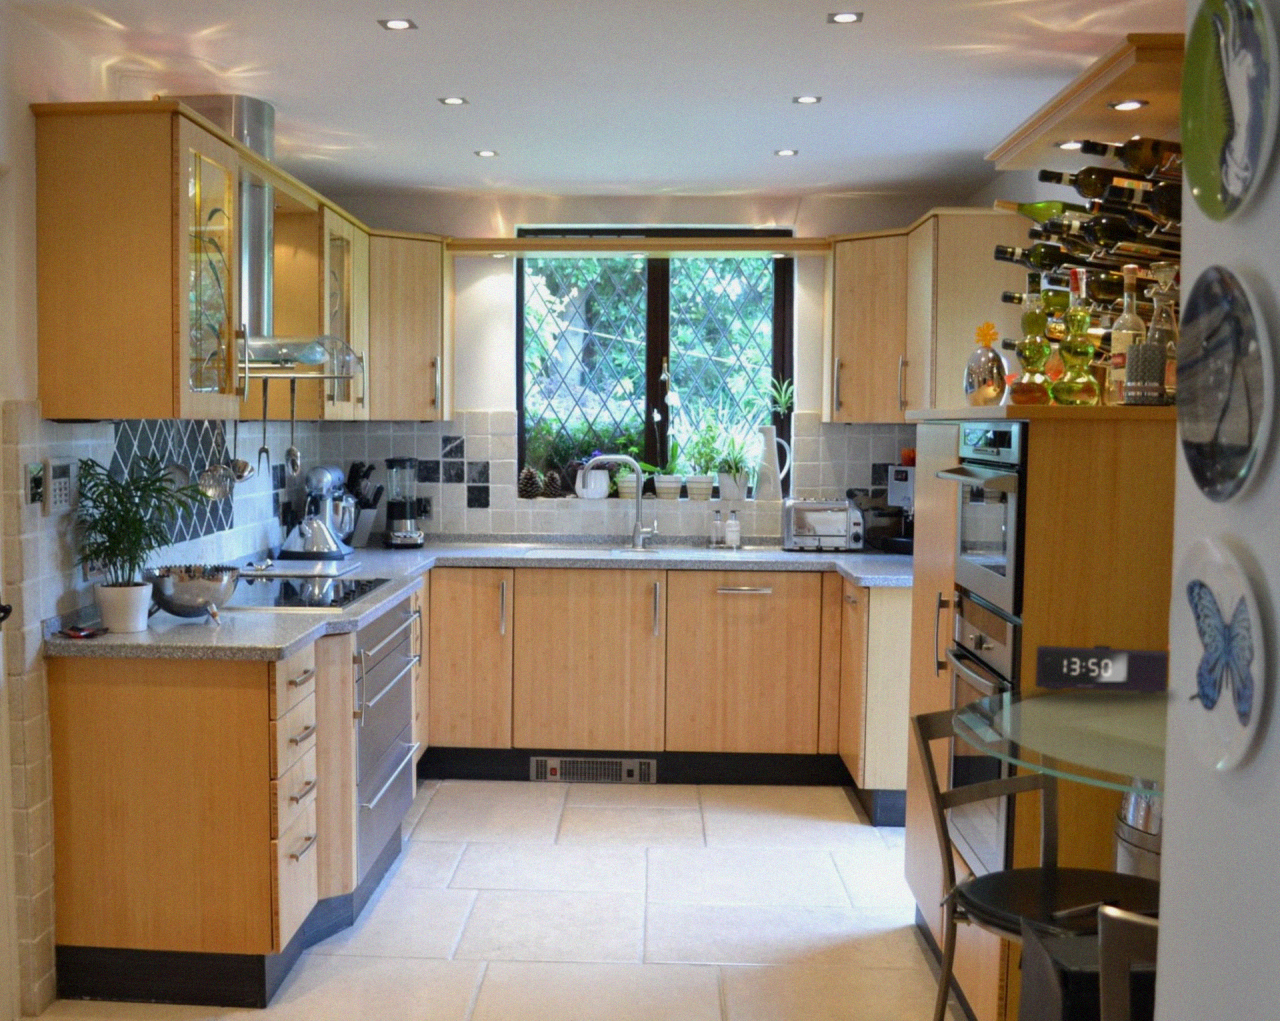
13:50
